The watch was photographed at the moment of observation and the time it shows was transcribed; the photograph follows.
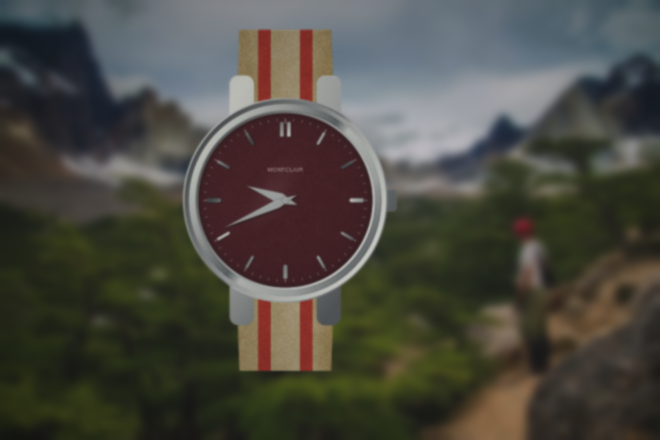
9:41
